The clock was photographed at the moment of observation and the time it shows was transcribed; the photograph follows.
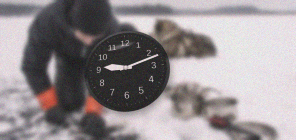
9:12
